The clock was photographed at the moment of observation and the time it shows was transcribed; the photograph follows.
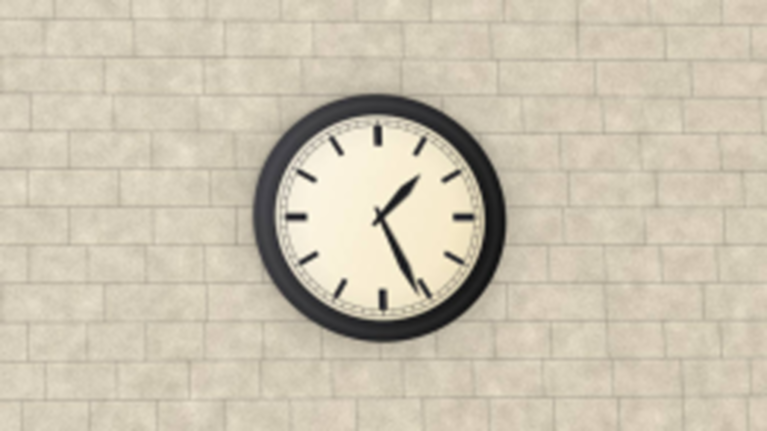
1:26
